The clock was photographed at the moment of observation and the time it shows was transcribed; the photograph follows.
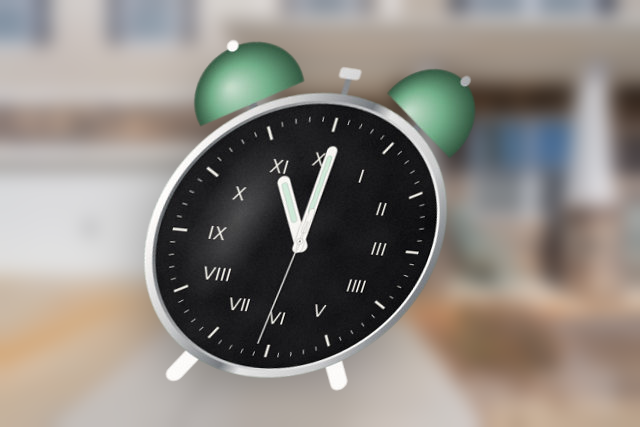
11:00:31
